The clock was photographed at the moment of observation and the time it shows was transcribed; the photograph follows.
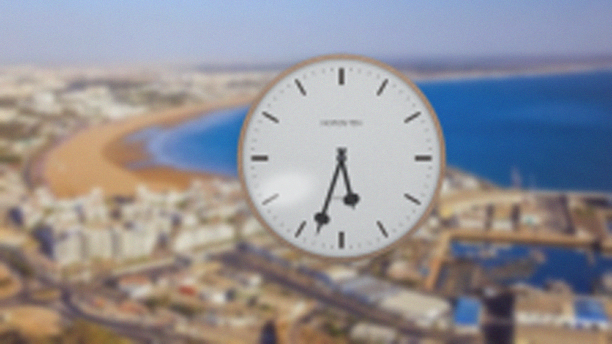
5:33
